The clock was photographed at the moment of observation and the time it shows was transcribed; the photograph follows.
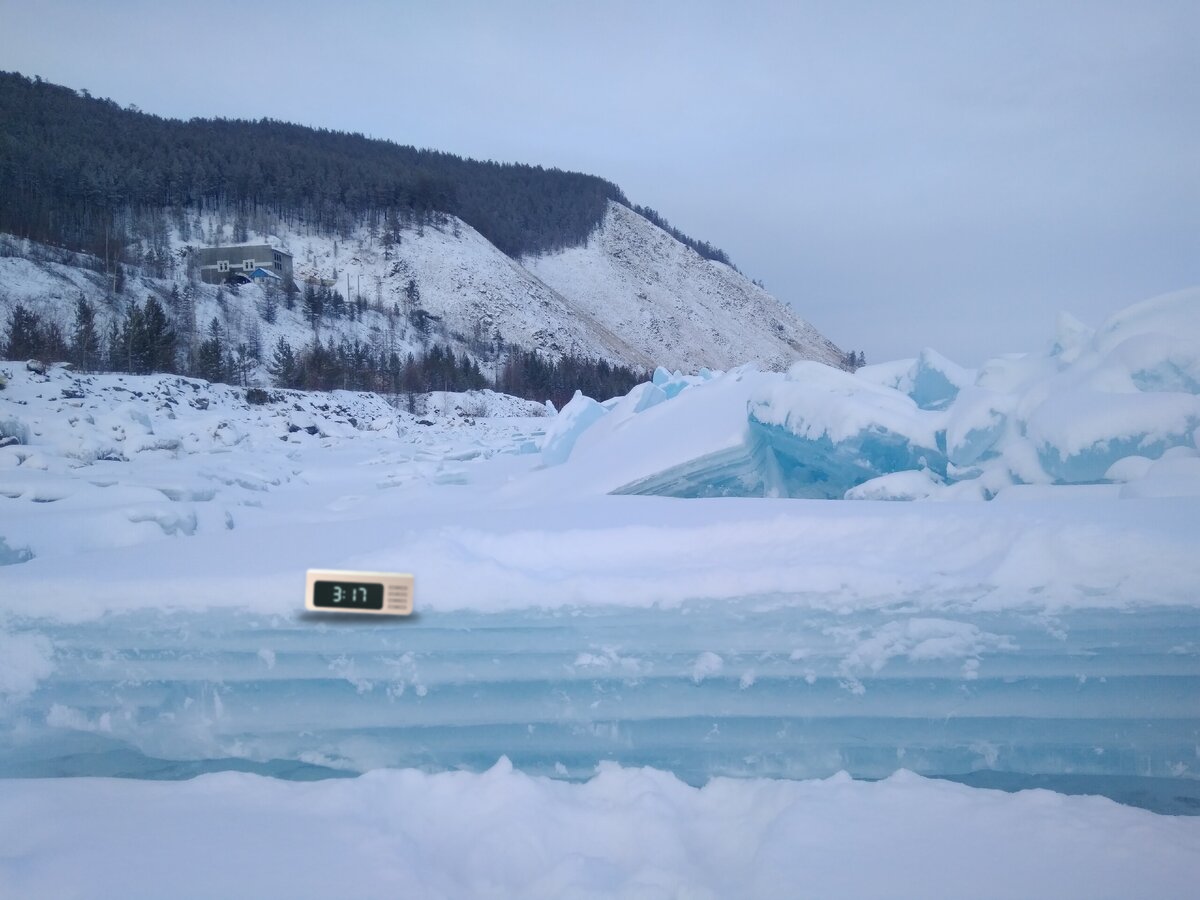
3:17
